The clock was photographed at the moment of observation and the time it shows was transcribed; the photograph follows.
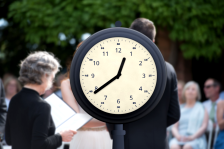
12:39
